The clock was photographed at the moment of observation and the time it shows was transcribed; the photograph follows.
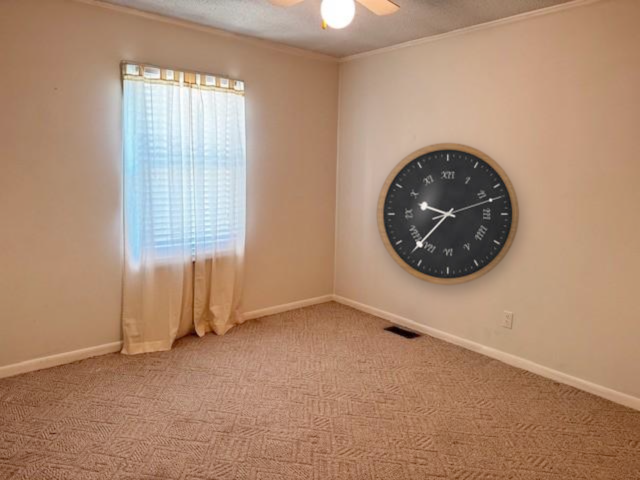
9:37:12
